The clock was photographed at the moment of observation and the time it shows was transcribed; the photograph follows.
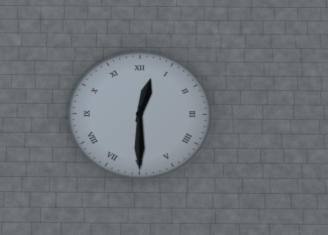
12:30
